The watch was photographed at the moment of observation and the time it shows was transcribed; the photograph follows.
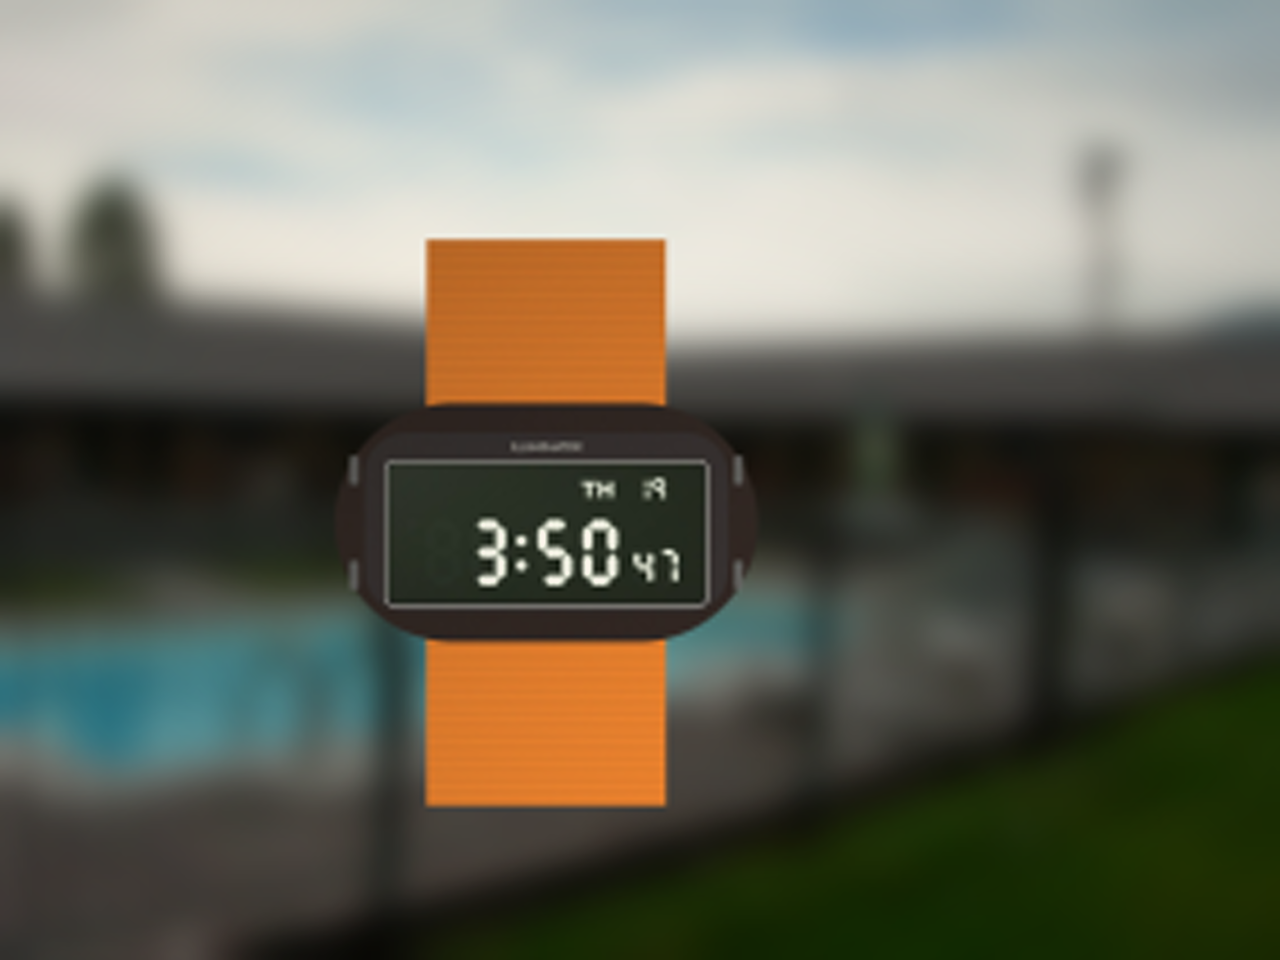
3:50:47
